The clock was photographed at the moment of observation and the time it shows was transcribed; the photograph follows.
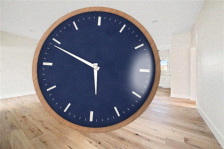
5:49
